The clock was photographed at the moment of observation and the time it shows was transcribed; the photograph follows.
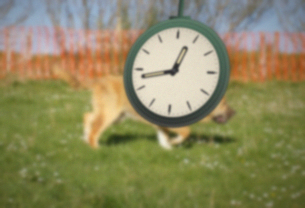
12:43
